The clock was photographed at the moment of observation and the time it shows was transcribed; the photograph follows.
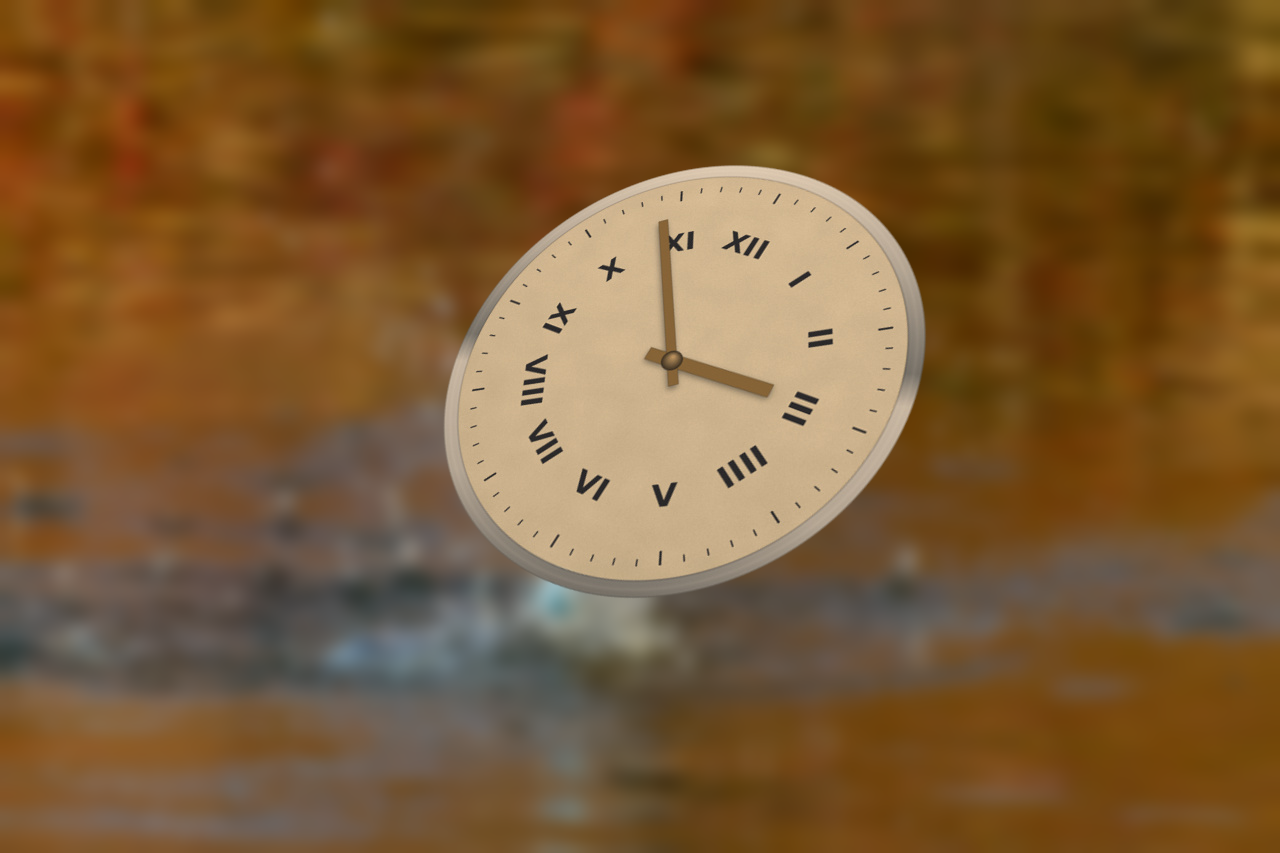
2:54
